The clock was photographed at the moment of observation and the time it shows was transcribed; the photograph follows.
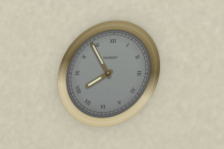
7:54
